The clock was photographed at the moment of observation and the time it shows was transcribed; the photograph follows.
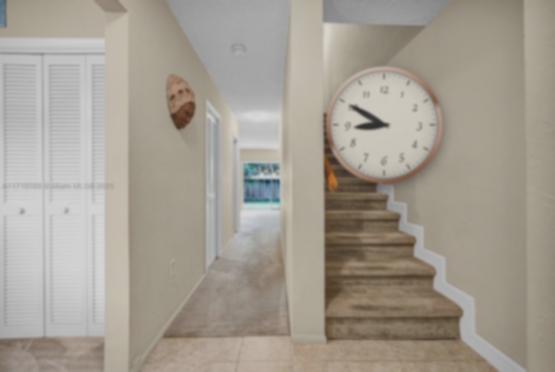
8:50
